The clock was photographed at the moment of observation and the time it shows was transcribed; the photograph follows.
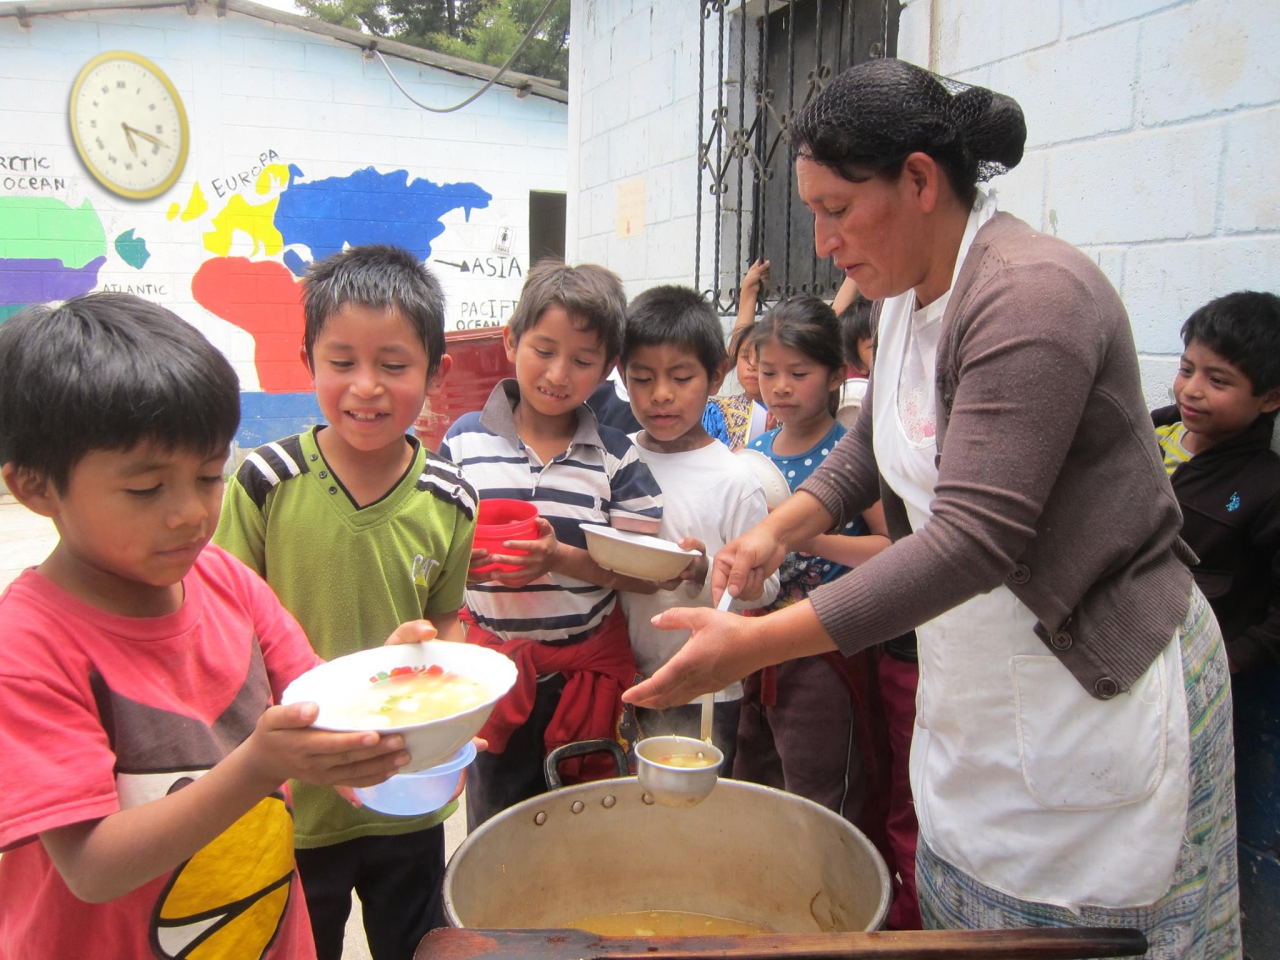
5:18
